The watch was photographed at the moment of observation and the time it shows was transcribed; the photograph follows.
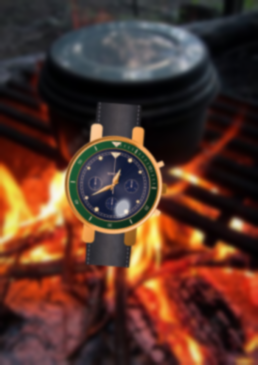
12:40
